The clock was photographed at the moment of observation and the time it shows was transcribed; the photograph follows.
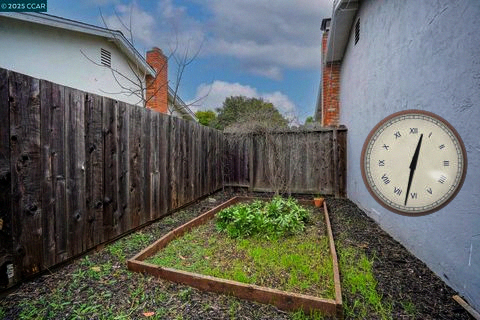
12:32
